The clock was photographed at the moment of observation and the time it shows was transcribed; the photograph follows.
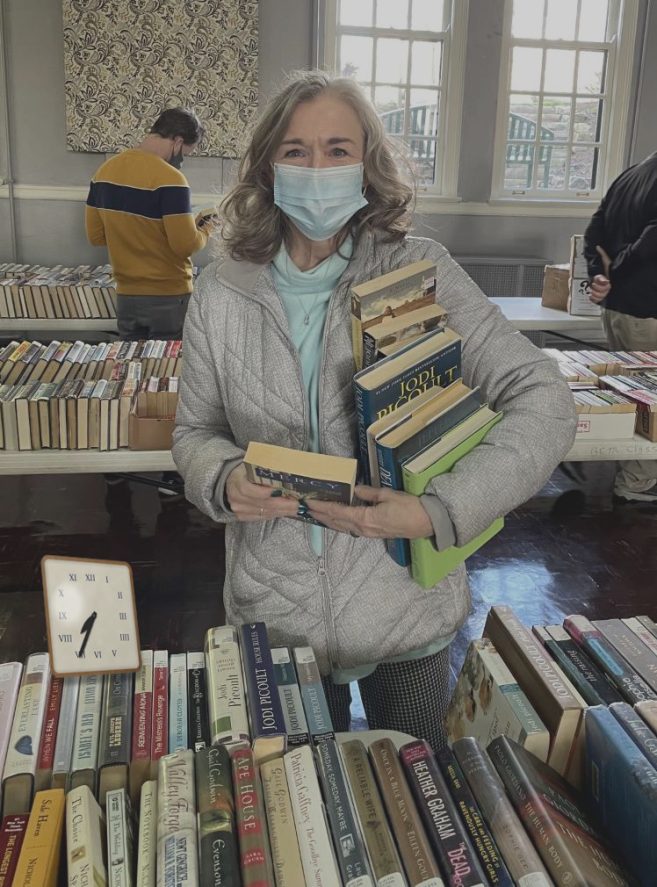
7:35
